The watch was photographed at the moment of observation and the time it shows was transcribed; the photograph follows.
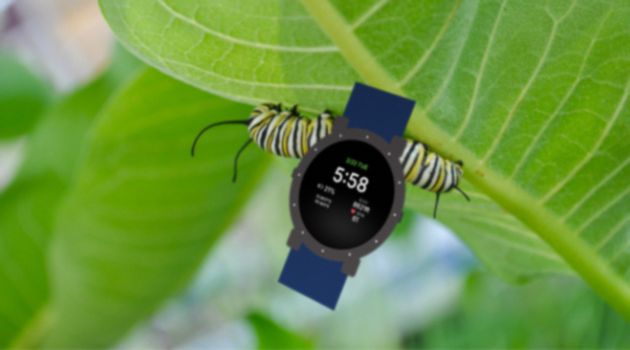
5:58
